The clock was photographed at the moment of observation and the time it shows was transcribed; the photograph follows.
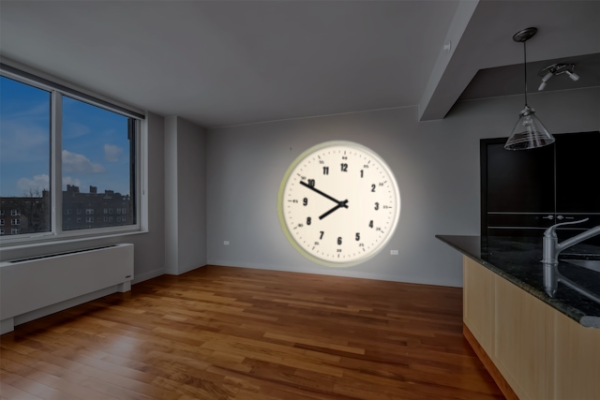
7:49
